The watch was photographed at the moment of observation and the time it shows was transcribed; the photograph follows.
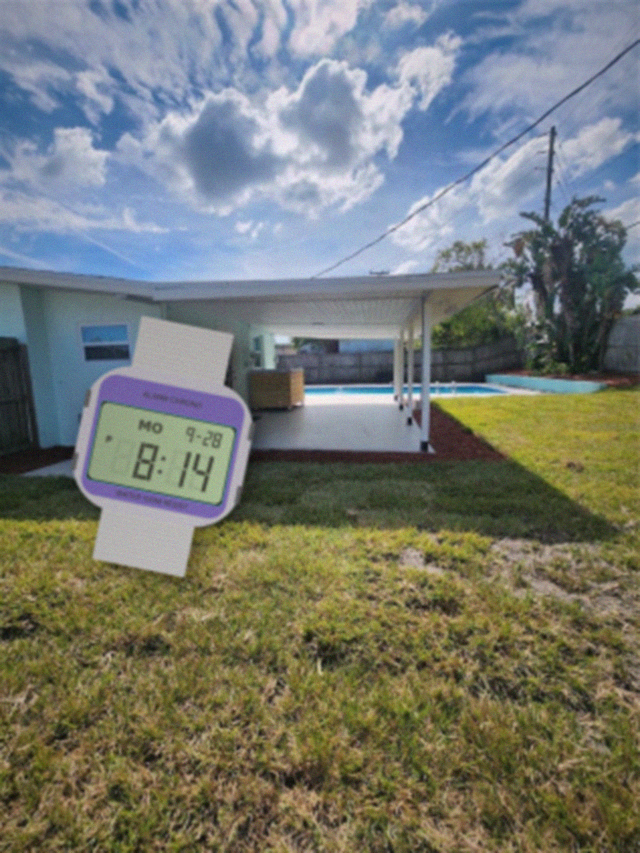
8:14
